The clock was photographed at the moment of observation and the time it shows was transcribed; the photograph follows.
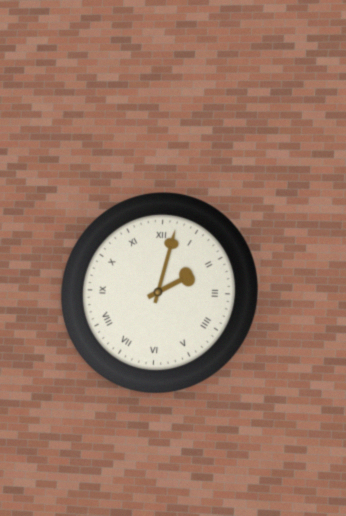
2:02
